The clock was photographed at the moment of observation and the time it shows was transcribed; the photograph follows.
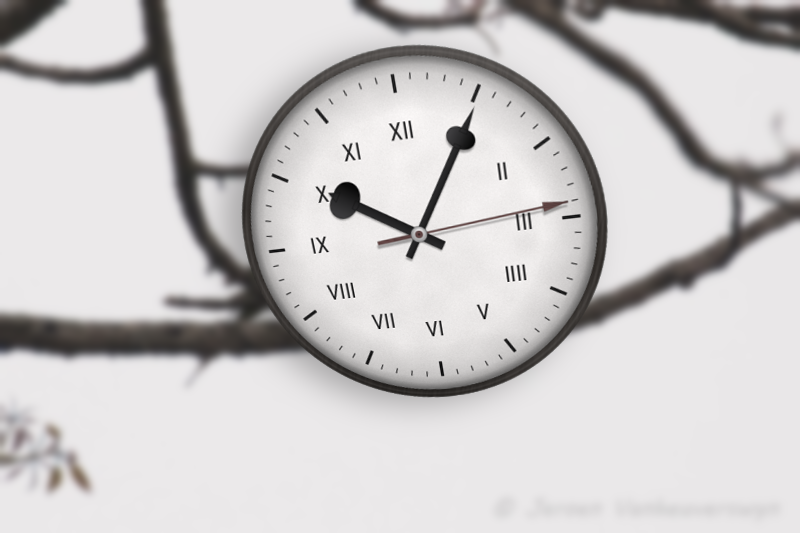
10:05:14
